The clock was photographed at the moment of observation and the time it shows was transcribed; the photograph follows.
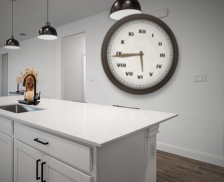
5:44
